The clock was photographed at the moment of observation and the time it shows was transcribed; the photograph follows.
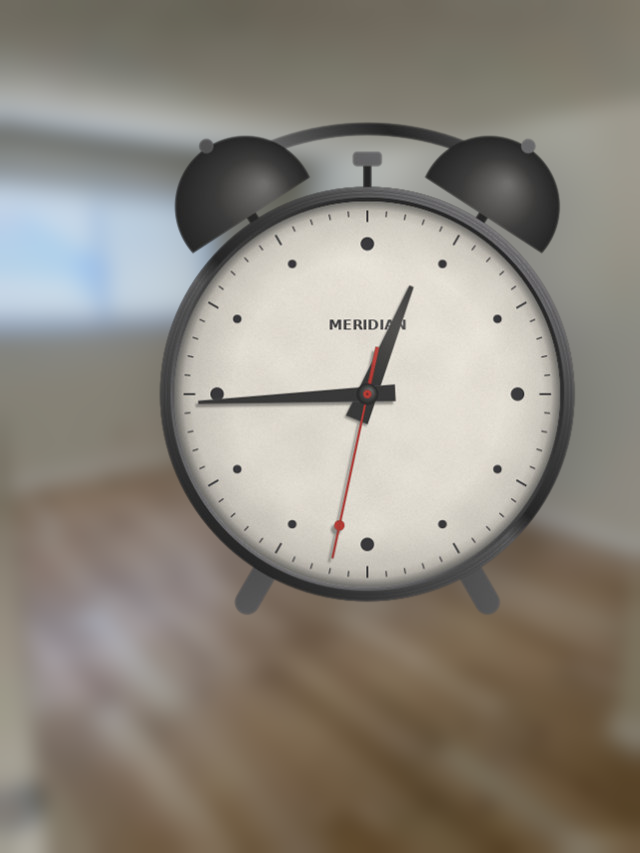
12:44:32
